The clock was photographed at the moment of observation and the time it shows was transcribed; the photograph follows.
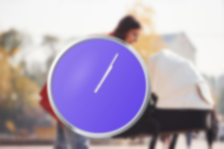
1:05
